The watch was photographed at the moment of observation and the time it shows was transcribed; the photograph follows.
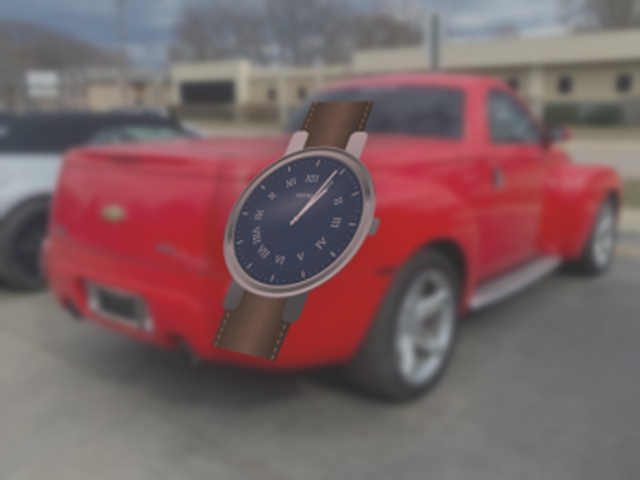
1:04
